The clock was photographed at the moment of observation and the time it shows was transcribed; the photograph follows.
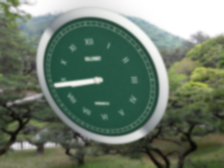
8:44
